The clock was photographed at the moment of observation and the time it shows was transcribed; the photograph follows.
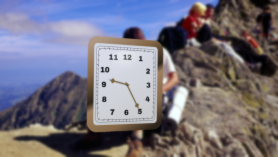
9:25
